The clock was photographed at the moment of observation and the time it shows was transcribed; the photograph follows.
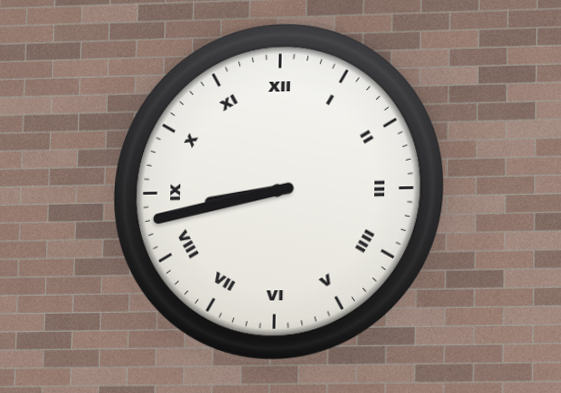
8:43
